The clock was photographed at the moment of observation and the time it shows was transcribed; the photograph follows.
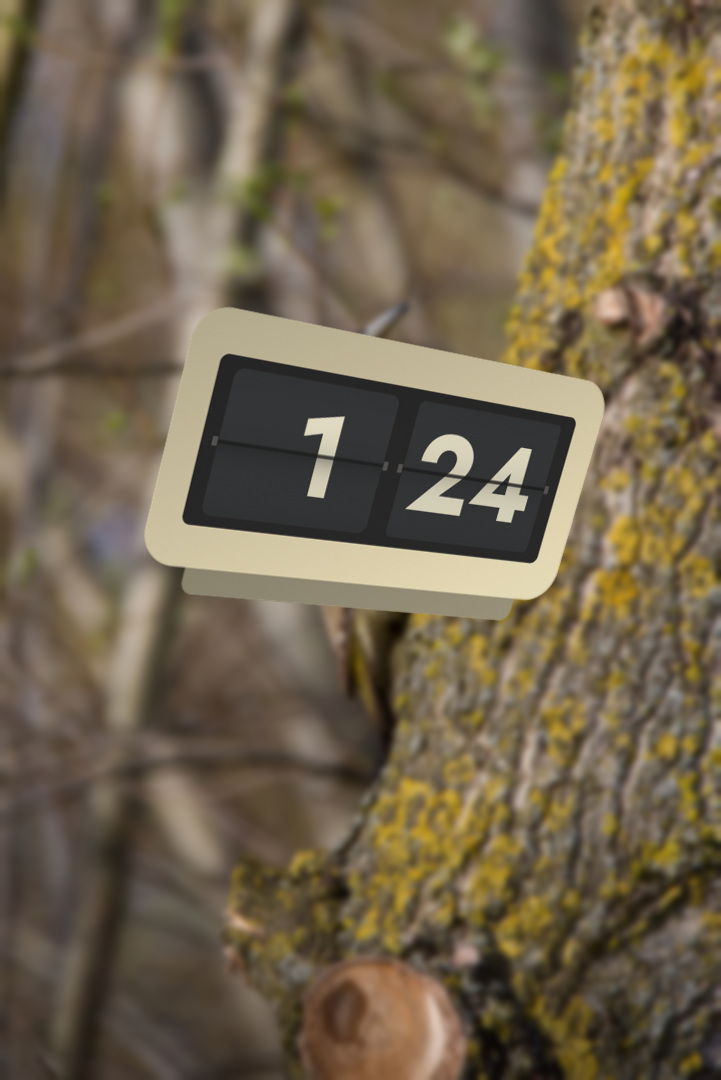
1:24
